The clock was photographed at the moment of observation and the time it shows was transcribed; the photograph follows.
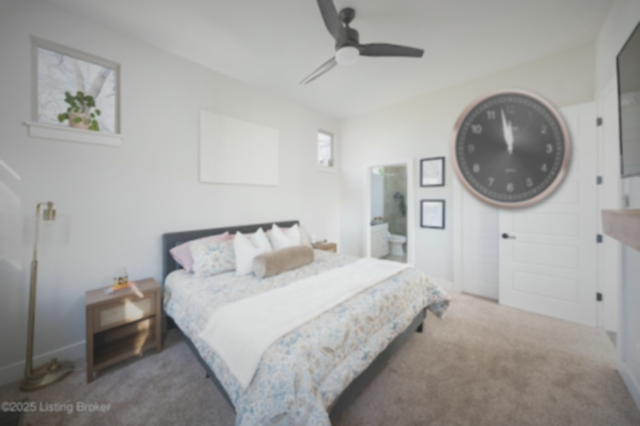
11:58
